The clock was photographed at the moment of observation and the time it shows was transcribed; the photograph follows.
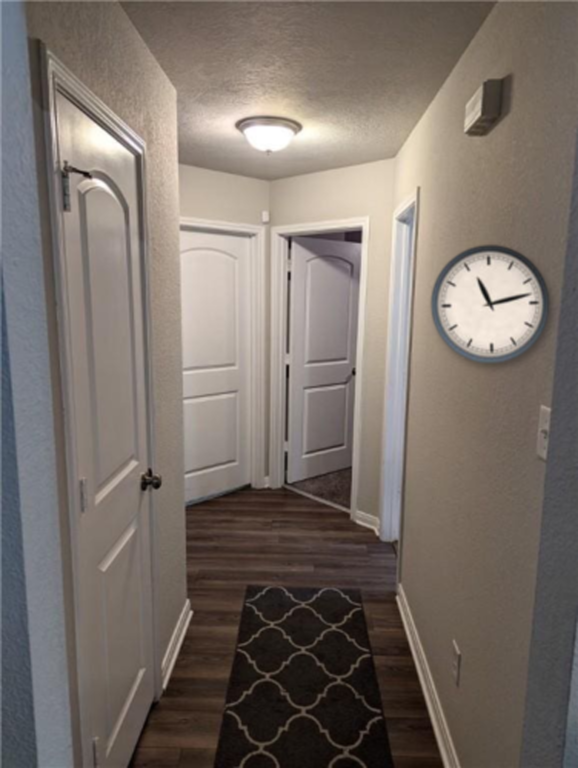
11:13
